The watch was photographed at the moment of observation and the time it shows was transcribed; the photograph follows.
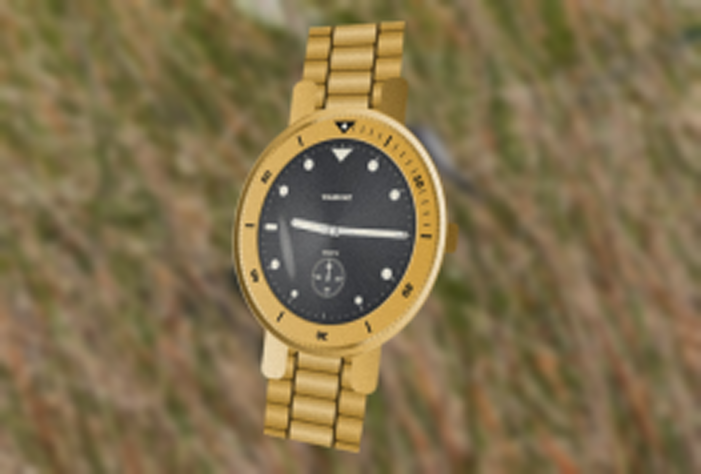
9:15
